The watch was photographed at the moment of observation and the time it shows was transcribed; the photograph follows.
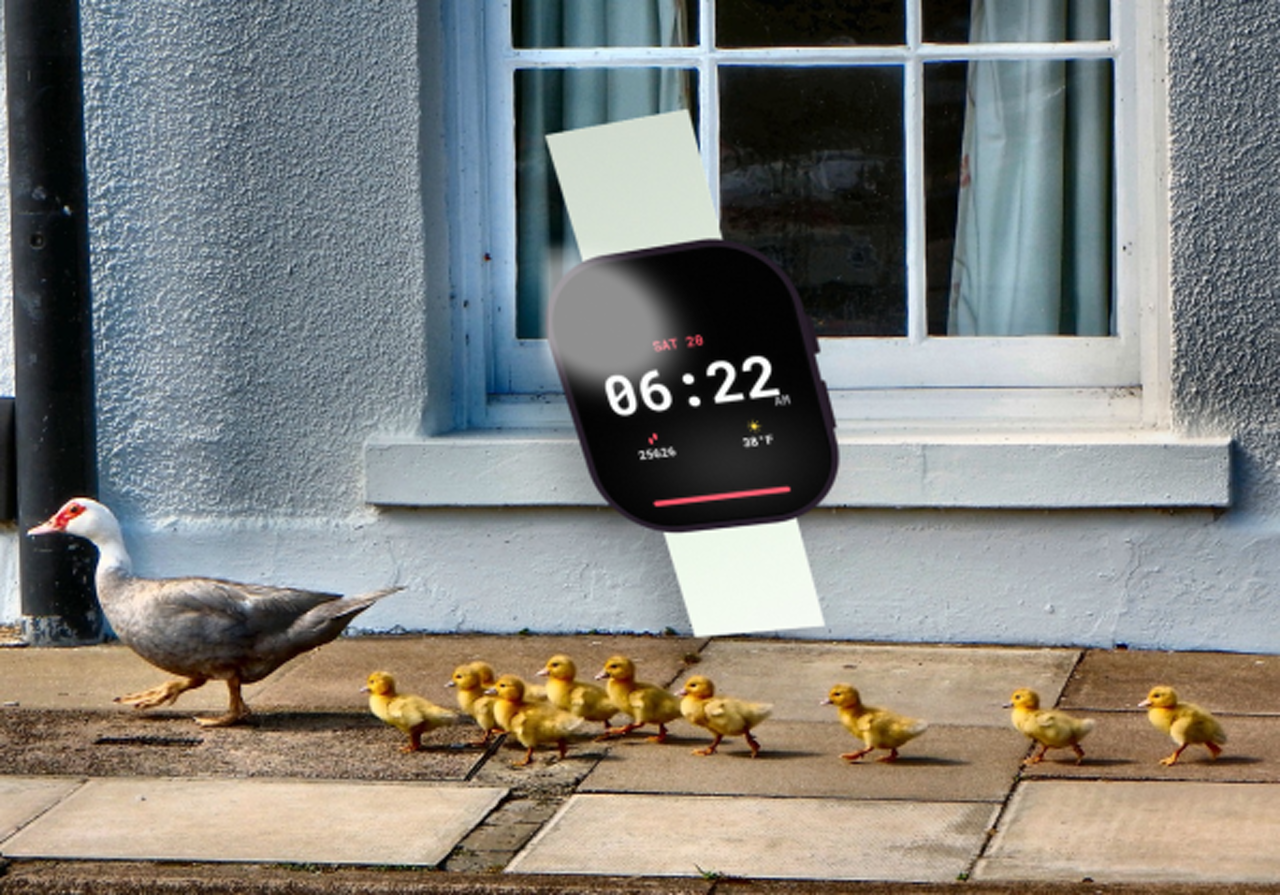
6:22
